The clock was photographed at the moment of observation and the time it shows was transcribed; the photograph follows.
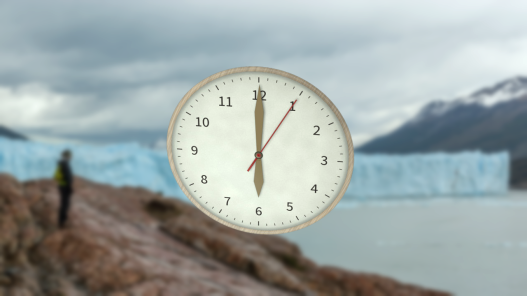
6:00:05
